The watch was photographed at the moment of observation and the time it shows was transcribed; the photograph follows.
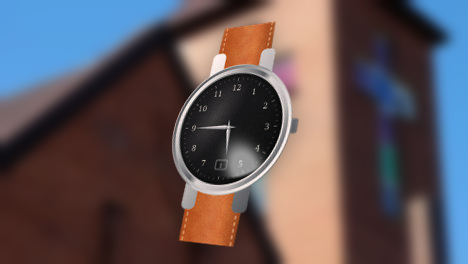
5:45
